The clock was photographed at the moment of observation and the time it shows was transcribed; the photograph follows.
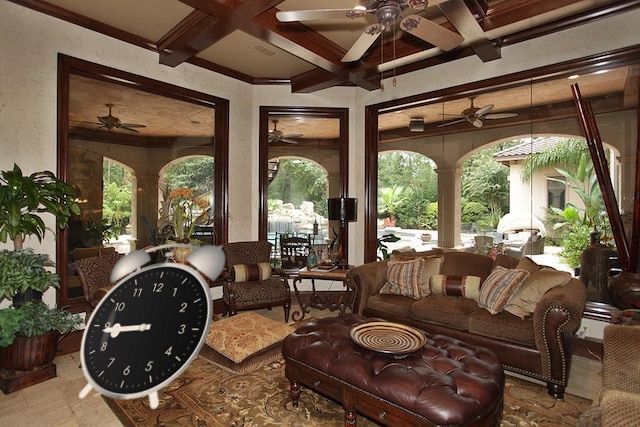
8:44
